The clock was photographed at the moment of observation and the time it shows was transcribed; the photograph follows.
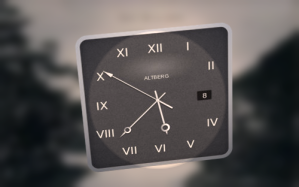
5:37:51
